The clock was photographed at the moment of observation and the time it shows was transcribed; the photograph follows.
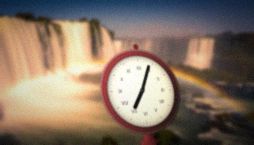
7:04
